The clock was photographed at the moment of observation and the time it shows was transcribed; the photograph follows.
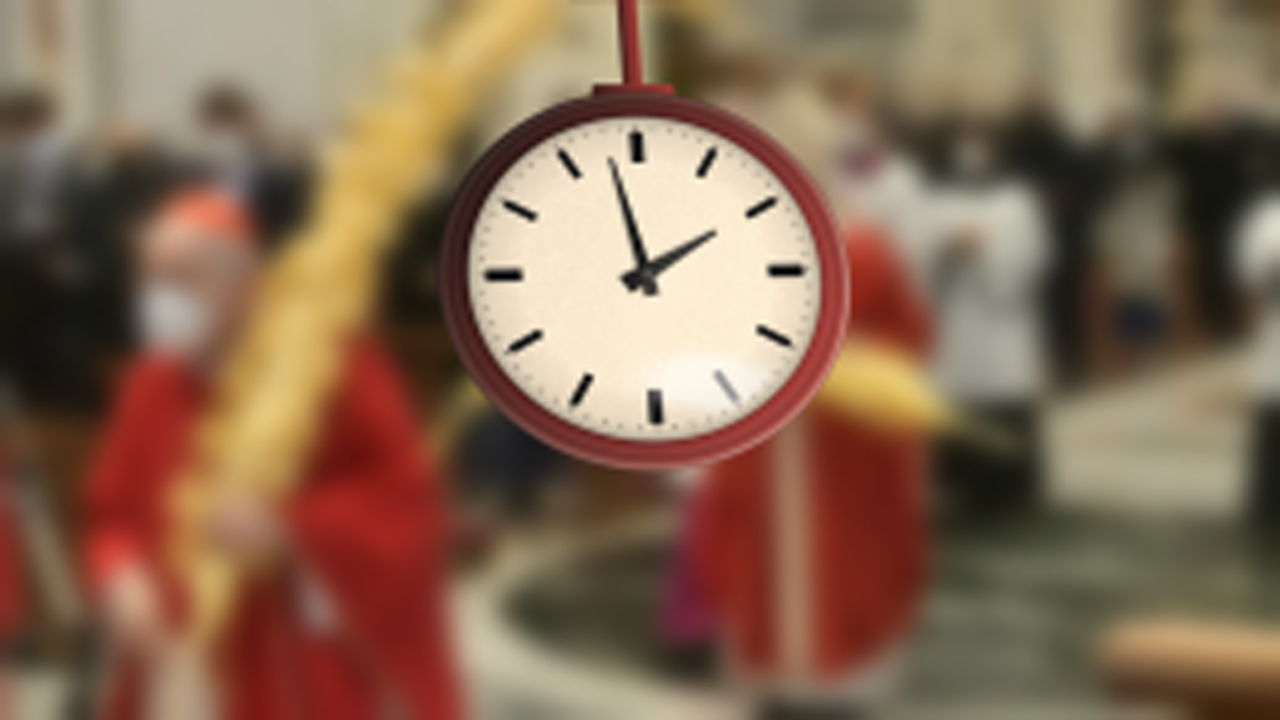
1:58
